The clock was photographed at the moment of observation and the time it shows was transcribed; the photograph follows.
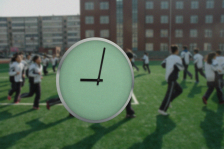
9:02
